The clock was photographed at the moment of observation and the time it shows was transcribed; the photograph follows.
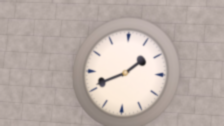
1:41
